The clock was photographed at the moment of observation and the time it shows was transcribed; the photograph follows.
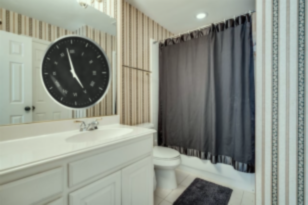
4:58
